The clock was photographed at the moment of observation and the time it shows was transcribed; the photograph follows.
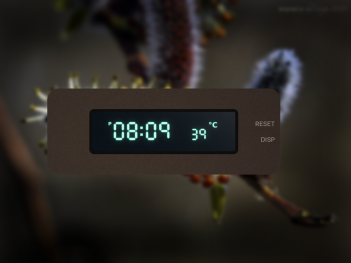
8:09
